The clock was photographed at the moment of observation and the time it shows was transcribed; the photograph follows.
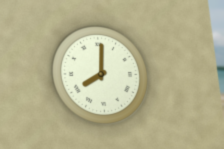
8:01
